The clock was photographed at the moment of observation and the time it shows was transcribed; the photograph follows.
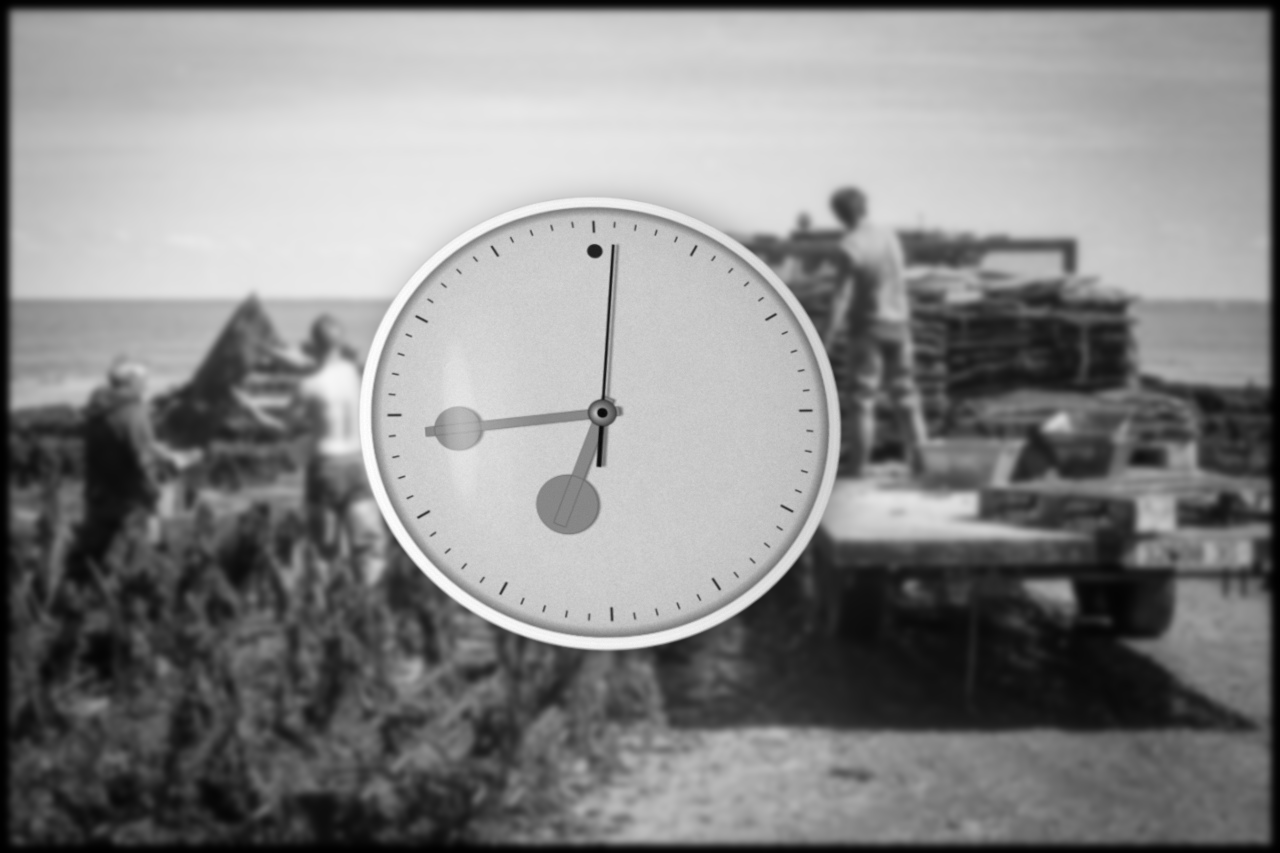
6:44:01
